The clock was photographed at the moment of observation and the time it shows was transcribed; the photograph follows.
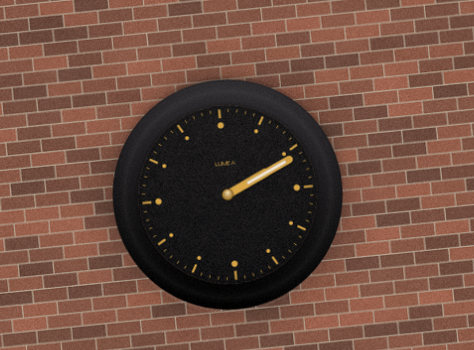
2:11
